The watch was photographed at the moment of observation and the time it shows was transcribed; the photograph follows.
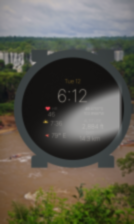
6:12
